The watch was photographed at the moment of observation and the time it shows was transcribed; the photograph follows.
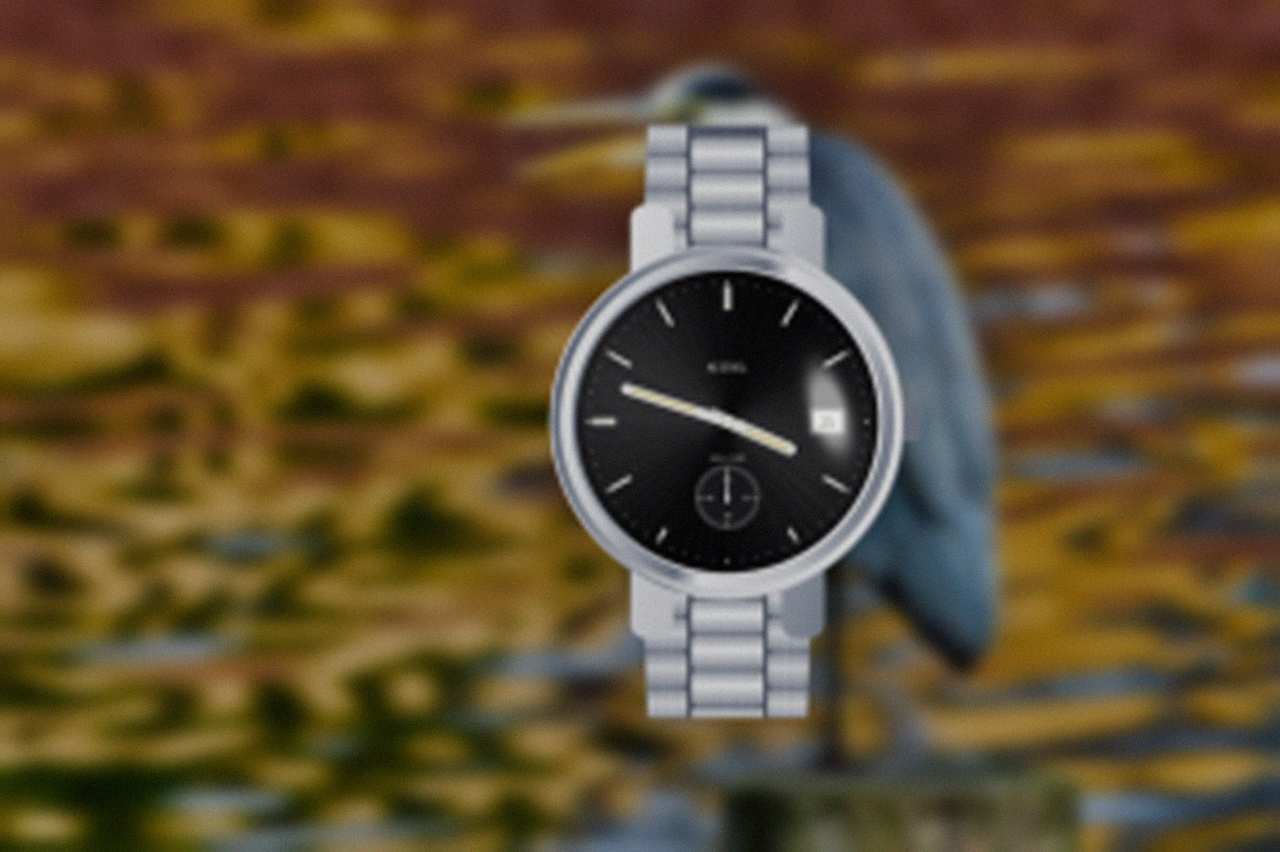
3:48
